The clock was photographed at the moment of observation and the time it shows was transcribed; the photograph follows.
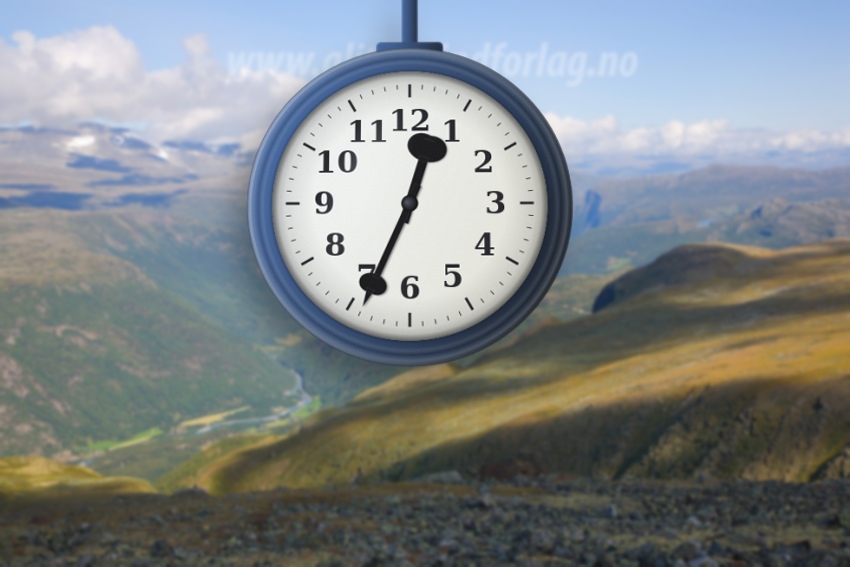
12:34
